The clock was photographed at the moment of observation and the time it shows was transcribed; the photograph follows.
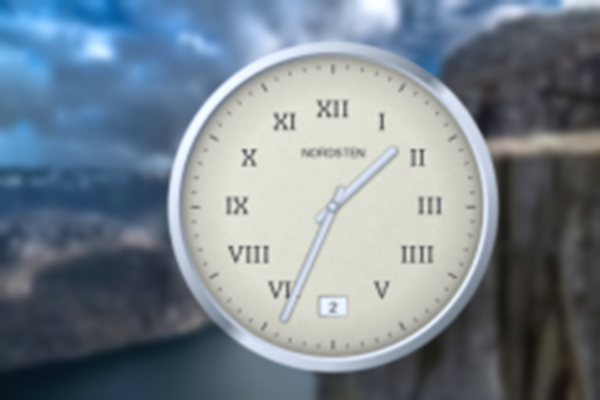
1:34
